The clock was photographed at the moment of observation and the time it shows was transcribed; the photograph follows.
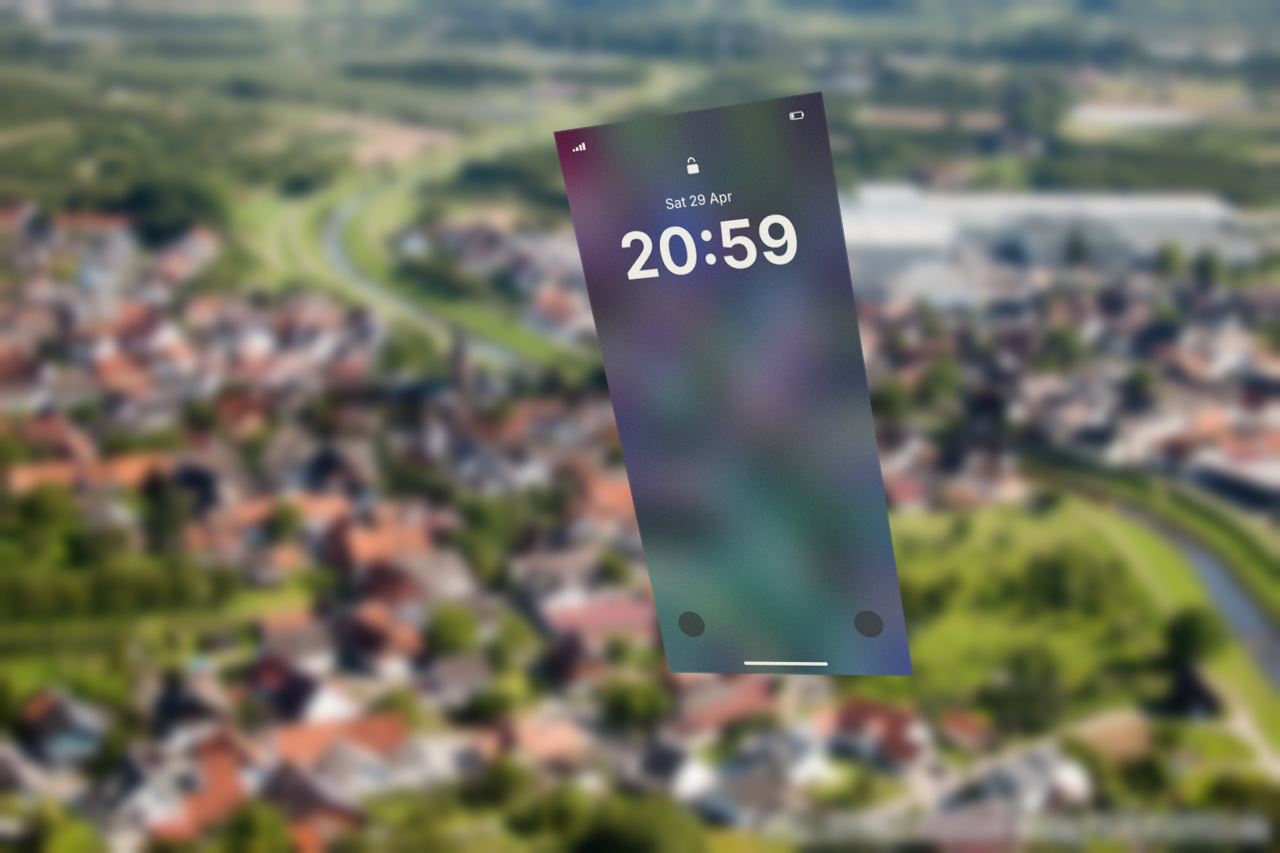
20:59
